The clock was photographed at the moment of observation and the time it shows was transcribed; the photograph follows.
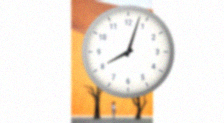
8:03
